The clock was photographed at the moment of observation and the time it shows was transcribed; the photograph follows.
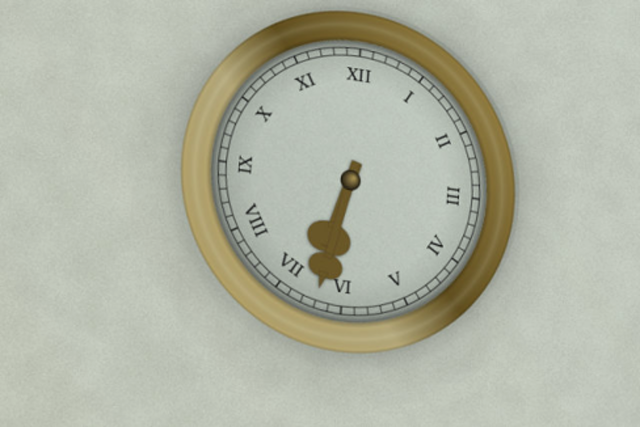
6:32
